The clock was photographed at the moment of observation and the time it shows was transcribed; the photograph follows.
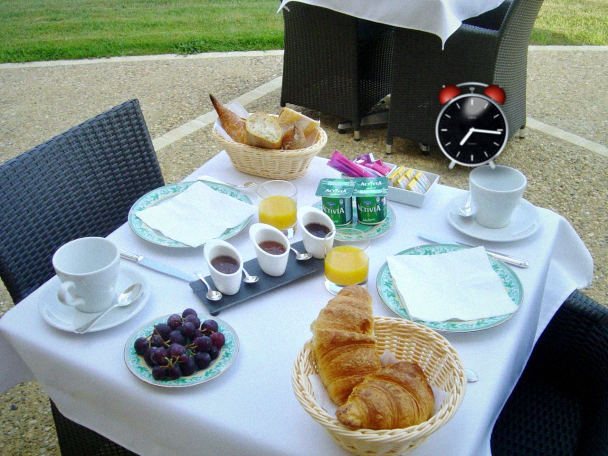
7:16
